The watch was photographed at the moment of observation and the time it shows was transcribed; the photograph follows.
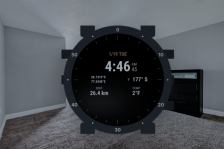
4:46
